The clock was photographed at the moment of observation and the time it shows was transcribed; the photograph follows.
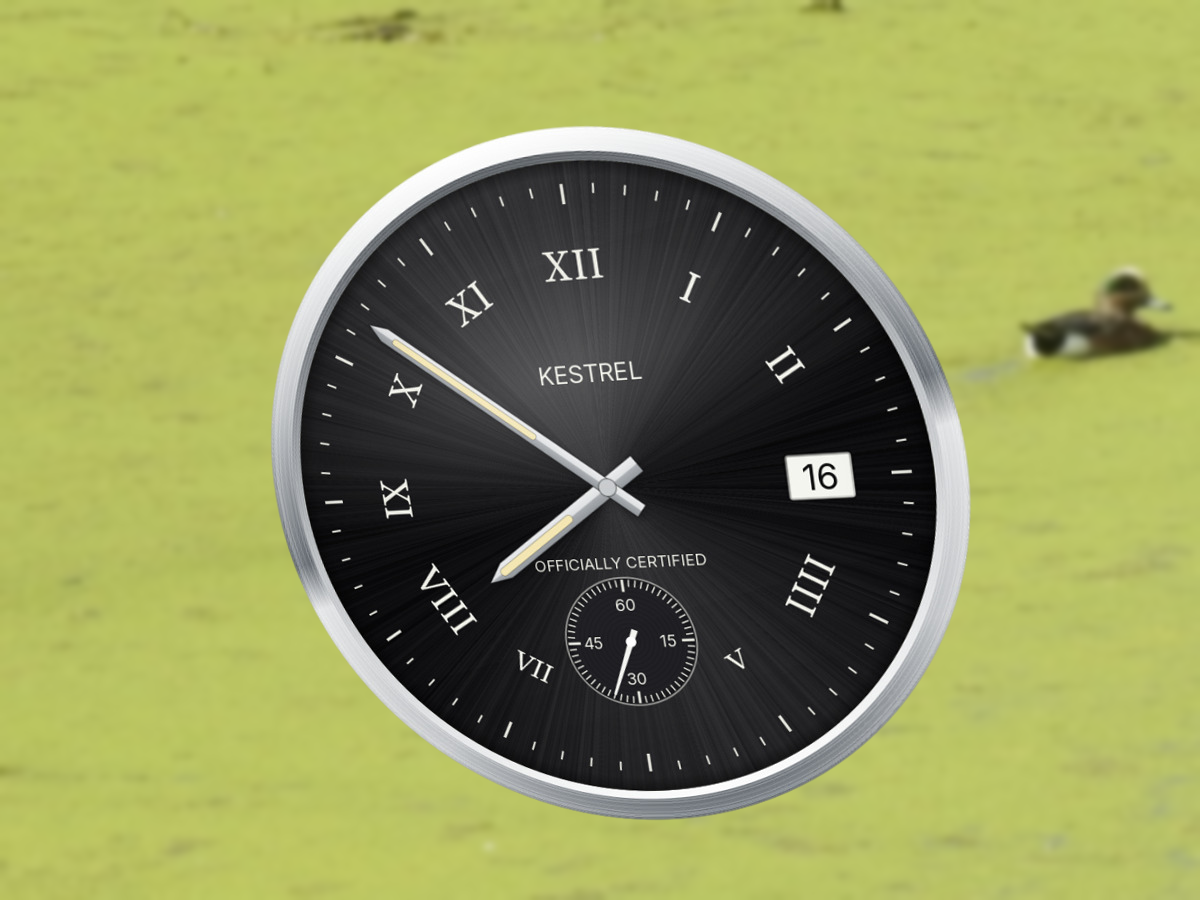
7:51:34
